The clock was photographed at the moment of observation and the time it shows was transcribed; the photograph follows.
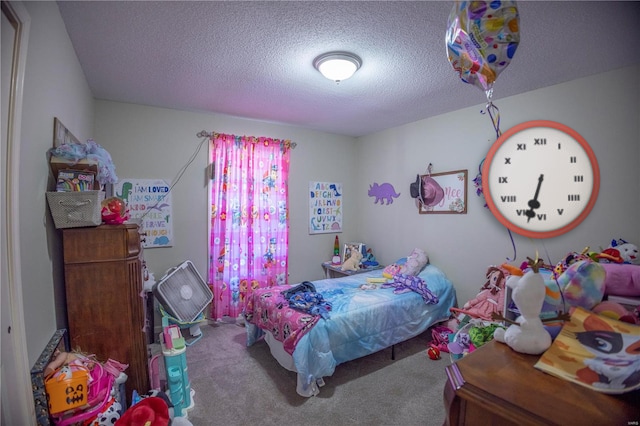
6:33
